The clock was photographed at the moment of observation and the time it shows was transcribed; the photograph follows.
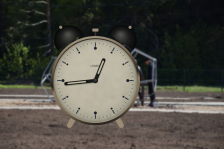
12:44
